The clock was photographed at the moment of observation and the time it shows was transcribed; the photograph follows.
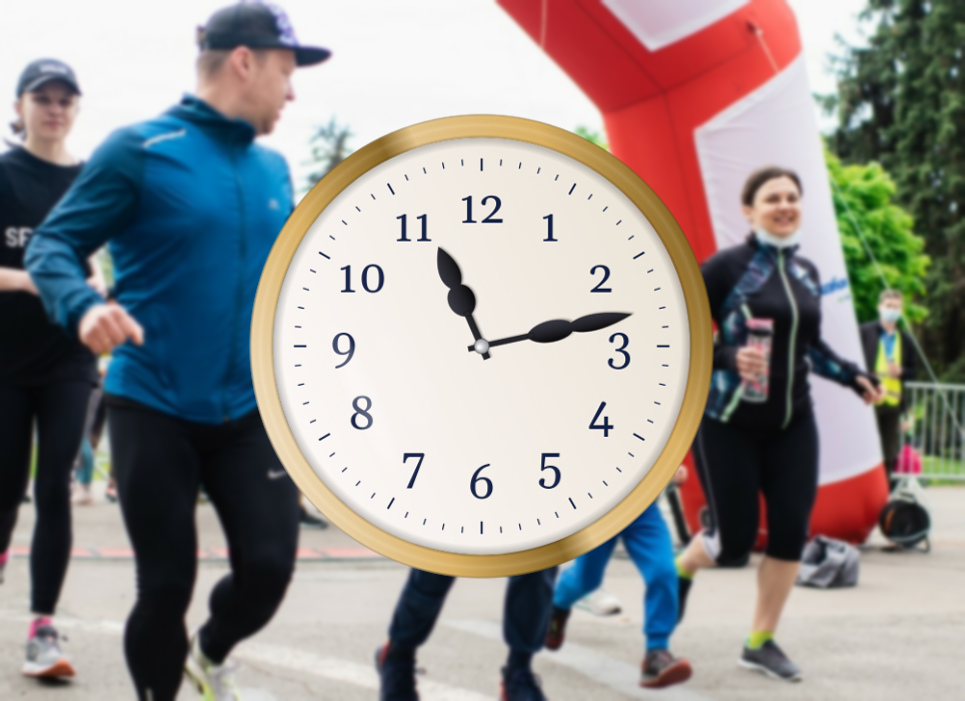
11:13
